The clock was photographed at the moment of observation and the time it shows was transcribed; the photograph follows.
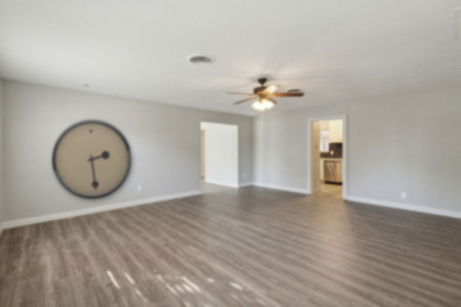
2:29
